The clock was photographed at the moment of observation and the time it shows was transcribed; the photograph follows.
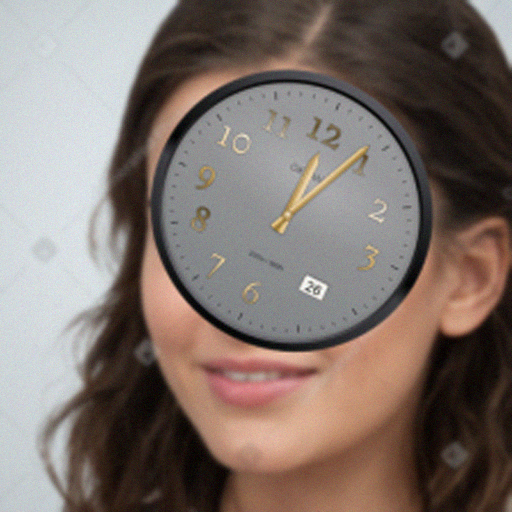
12:04
